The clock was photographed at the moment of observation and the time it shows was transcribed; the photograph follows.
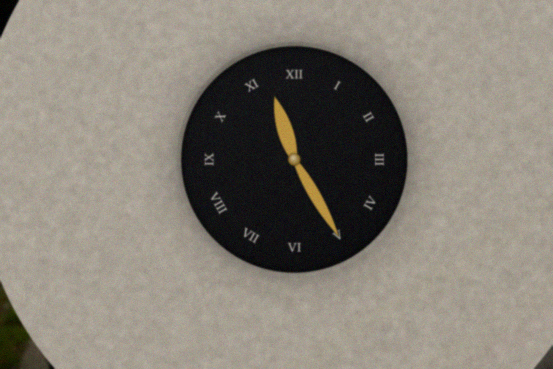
11:25
